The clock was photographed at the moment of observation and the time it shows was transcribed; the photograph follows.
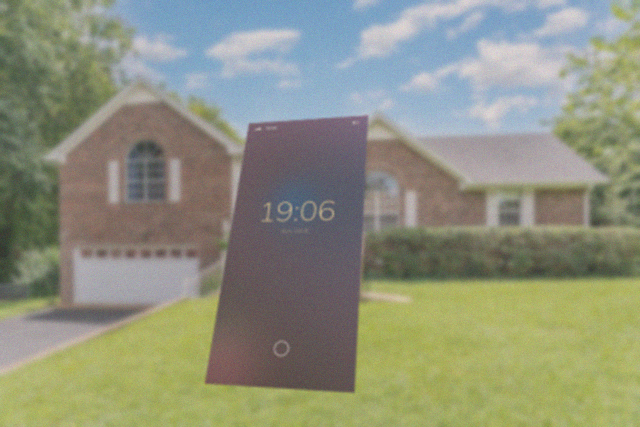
19:06
